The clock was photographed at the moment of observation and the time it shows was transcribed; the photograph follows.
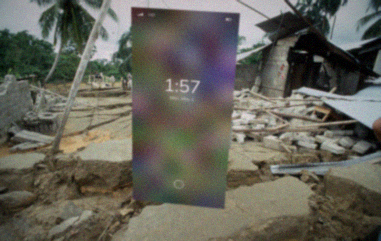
1:57
